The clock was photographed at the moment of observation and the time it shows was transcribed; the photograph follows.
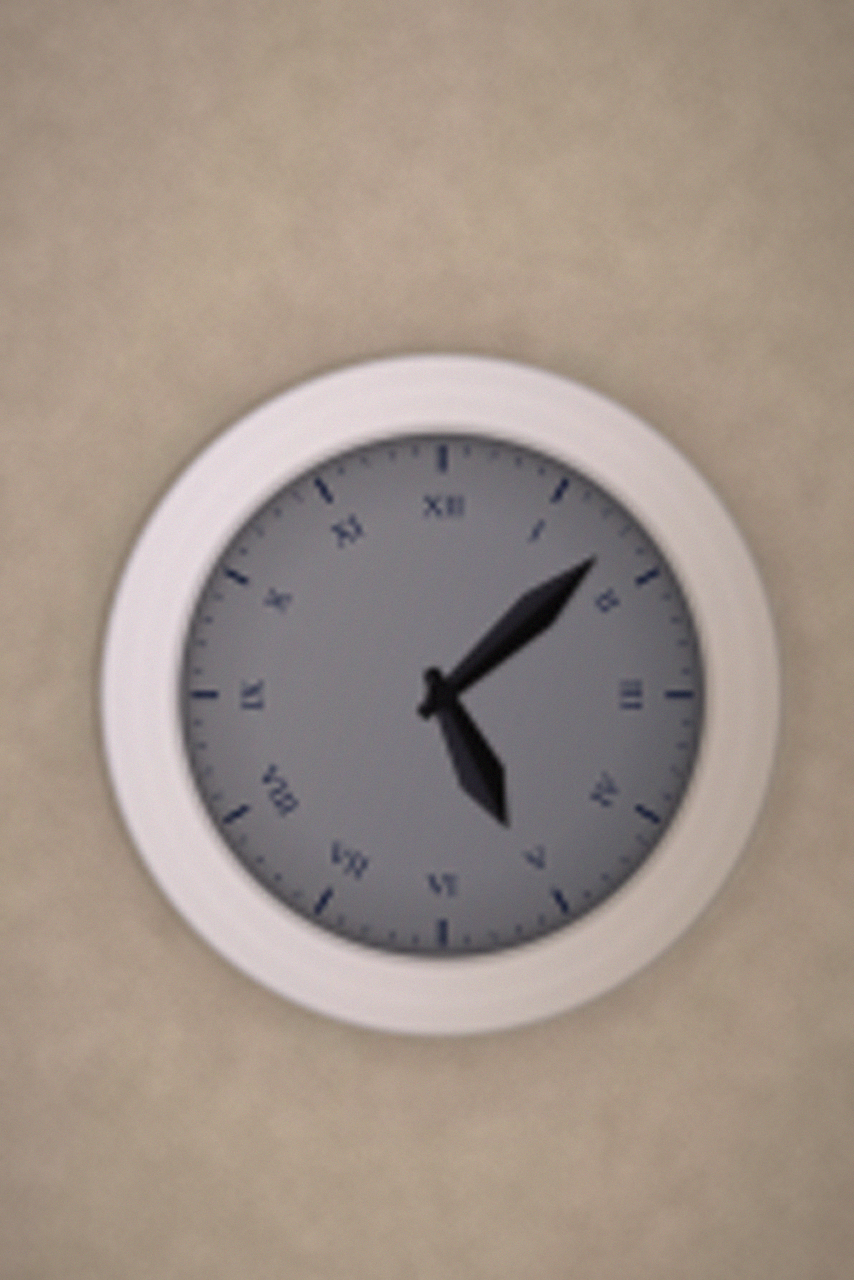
5:08
